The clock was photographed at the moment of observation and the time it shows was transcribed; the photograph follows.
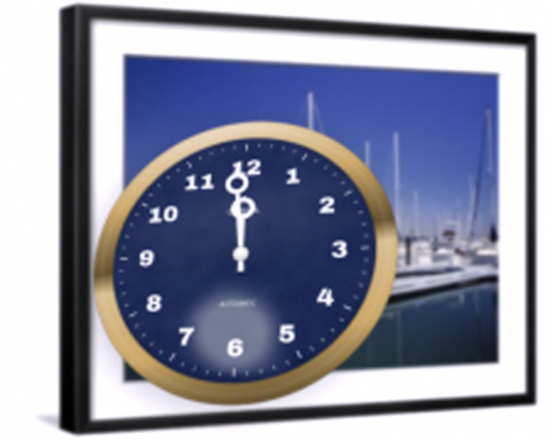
11:59
